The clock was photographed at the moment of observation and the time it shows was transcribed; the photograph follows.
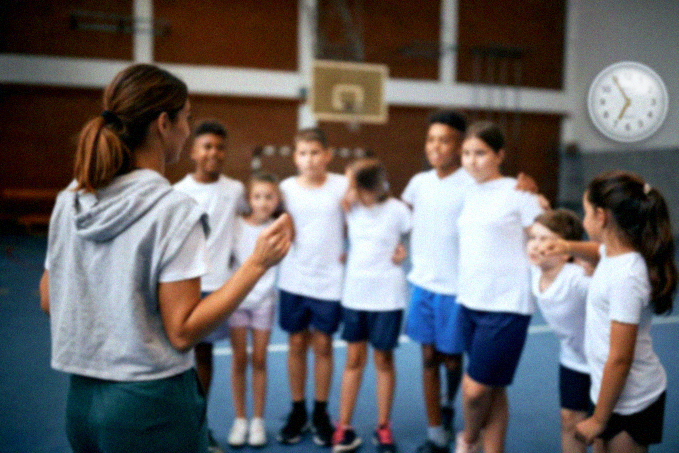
6:55
